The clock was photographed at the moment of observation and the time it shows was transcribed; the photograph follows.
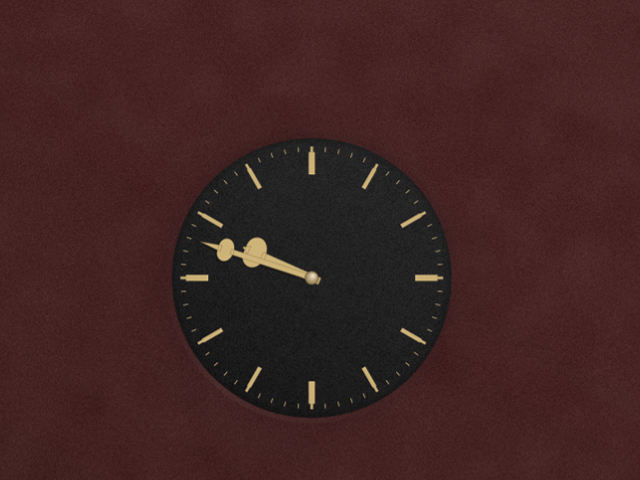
9:48
